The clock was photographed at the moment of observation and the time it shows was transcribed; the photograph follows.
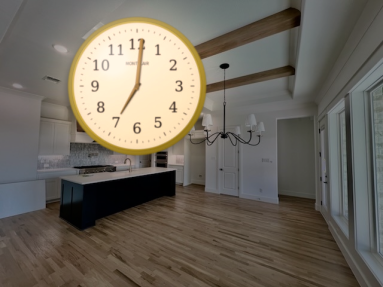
7:01
